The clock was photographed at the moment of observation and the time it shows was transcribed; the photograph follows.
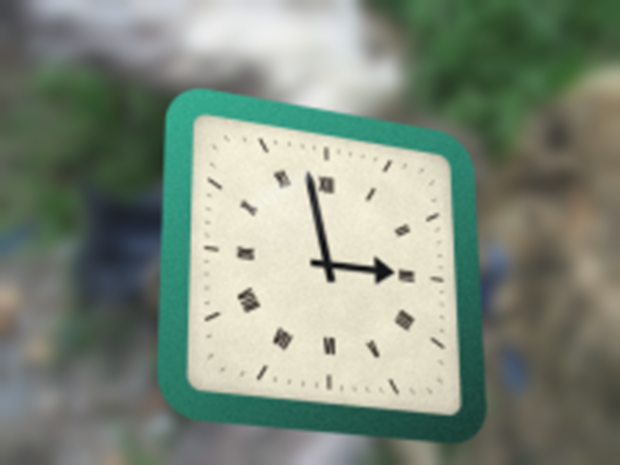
2:58
